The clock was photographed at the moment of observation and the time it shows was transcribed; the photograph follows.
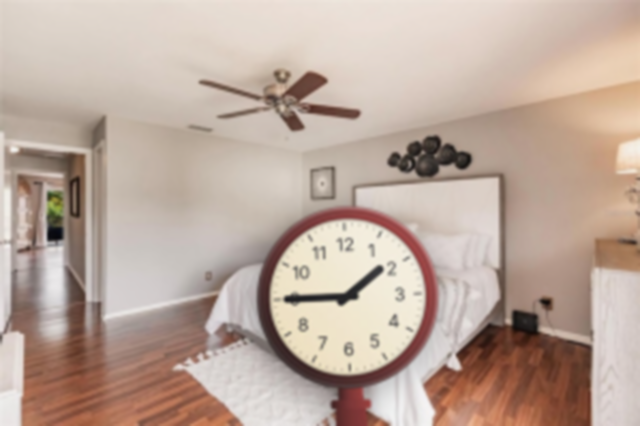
1:45
